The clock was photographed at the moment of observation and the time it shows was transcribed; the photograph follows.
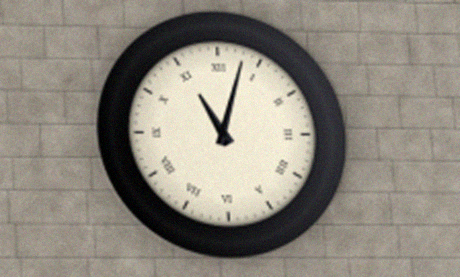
11:03
